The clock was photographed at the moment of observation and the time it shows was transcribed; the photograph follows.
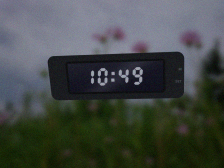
10:49
